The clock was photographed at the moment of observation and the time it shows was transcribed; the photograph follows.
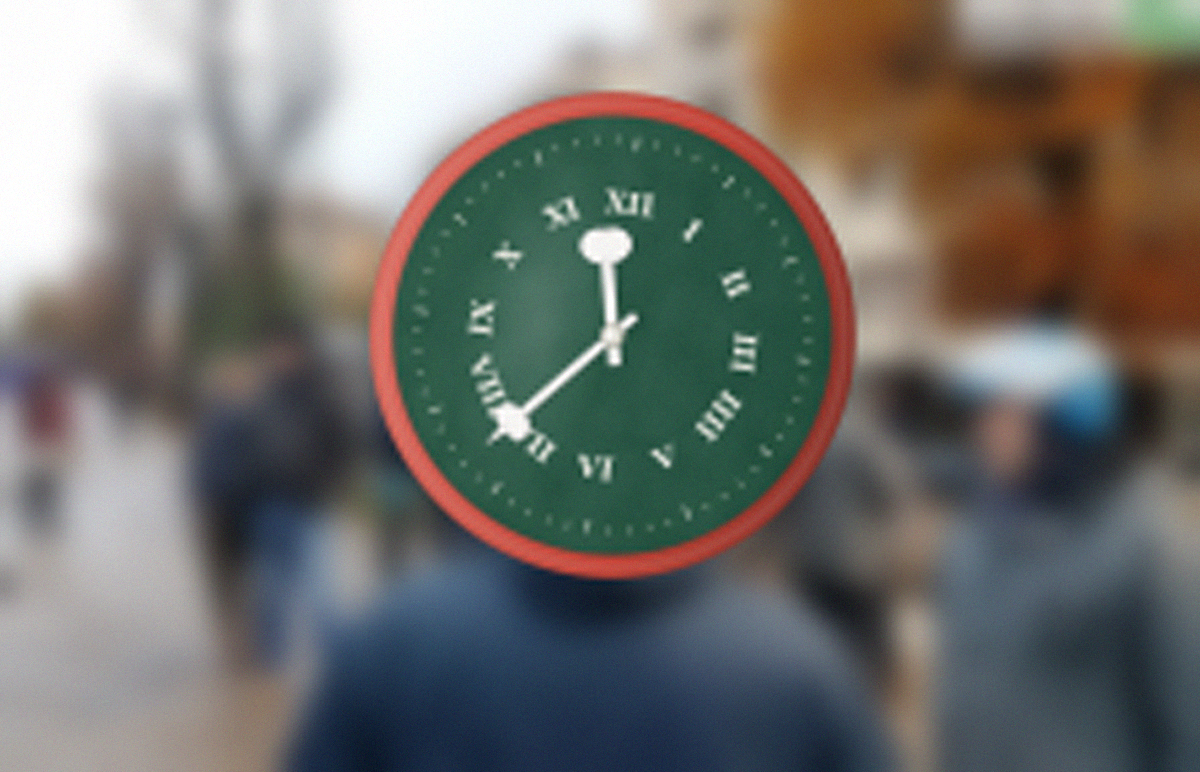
11:37
